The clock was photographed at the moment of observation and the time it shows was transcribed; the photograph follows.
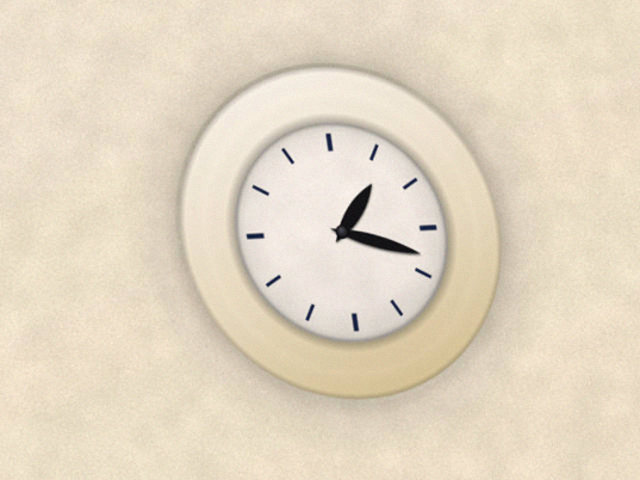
1:18
